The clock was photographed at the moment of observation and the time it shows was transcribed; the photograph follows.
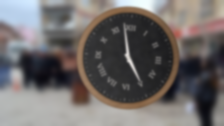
4:58
